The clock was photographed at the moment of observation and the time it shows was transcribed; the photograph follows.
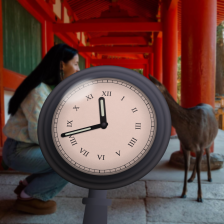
11:42
